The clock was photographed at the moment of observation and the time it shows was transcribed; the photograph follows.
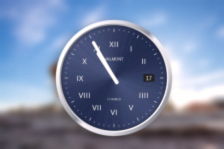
10:55
